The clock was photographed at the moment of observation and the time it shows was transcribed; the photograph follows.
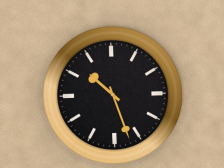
10:27
